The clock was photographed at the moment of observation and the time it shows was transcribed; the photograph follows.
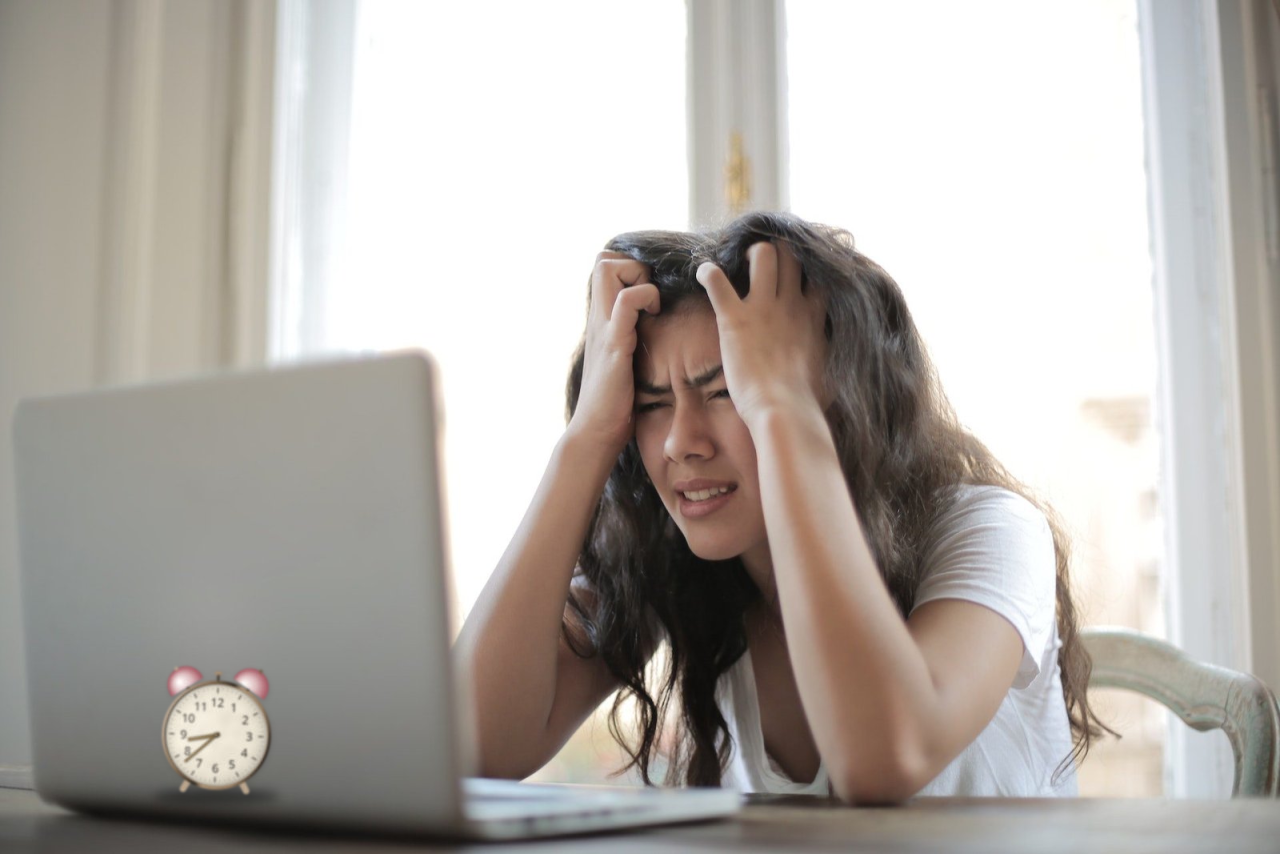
8:38
